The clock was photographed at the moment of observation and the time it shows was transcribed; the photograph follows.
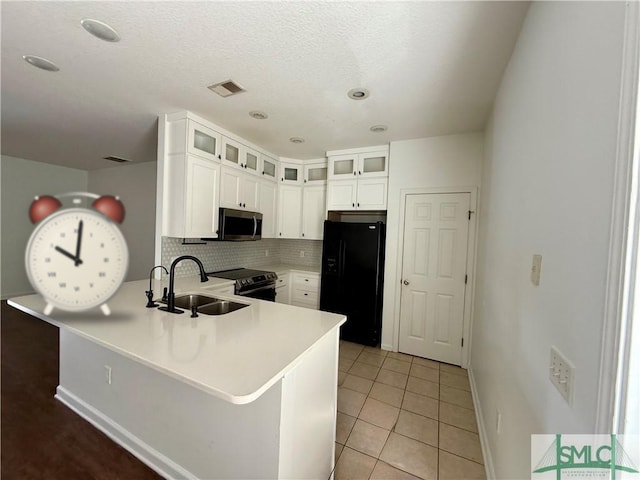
10:01
